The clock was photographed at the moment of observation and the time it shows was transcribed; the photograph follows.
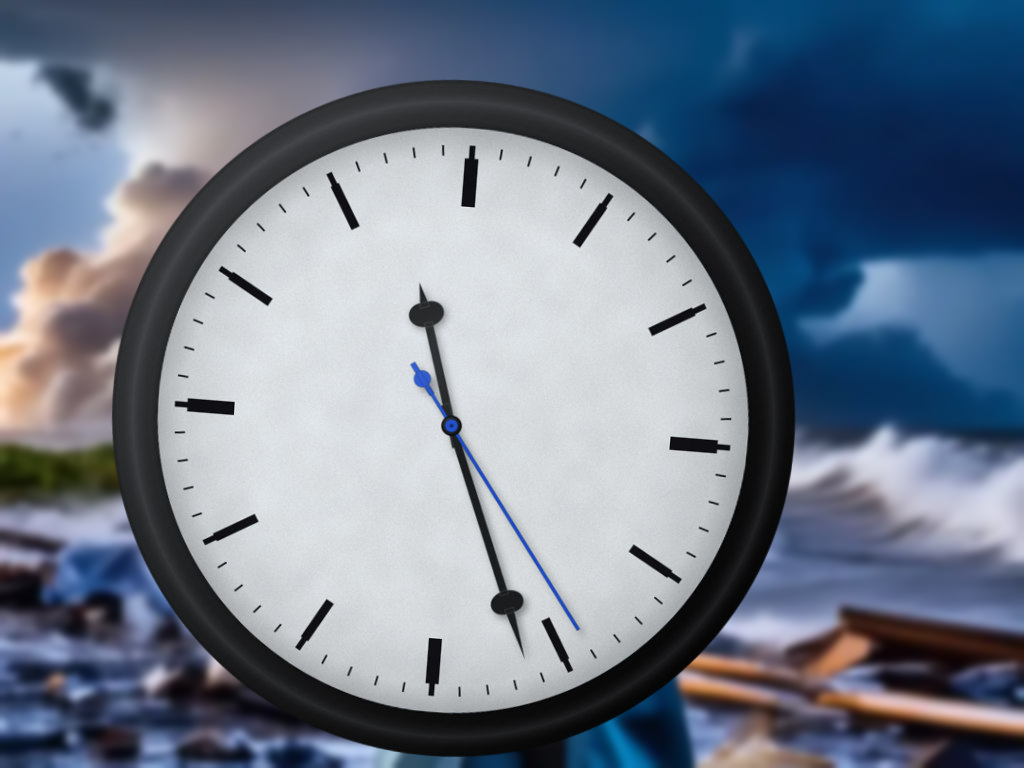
11:26:24
